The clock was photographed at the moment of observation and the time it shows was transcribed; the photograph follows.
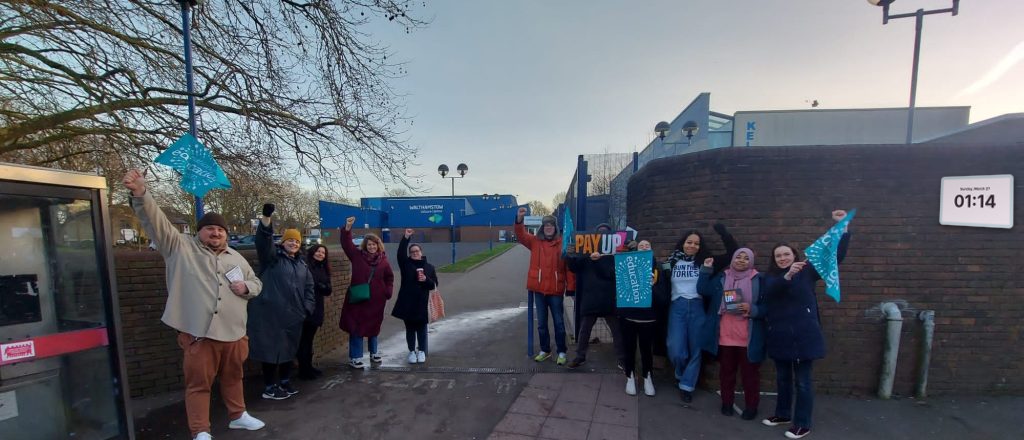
1:14
